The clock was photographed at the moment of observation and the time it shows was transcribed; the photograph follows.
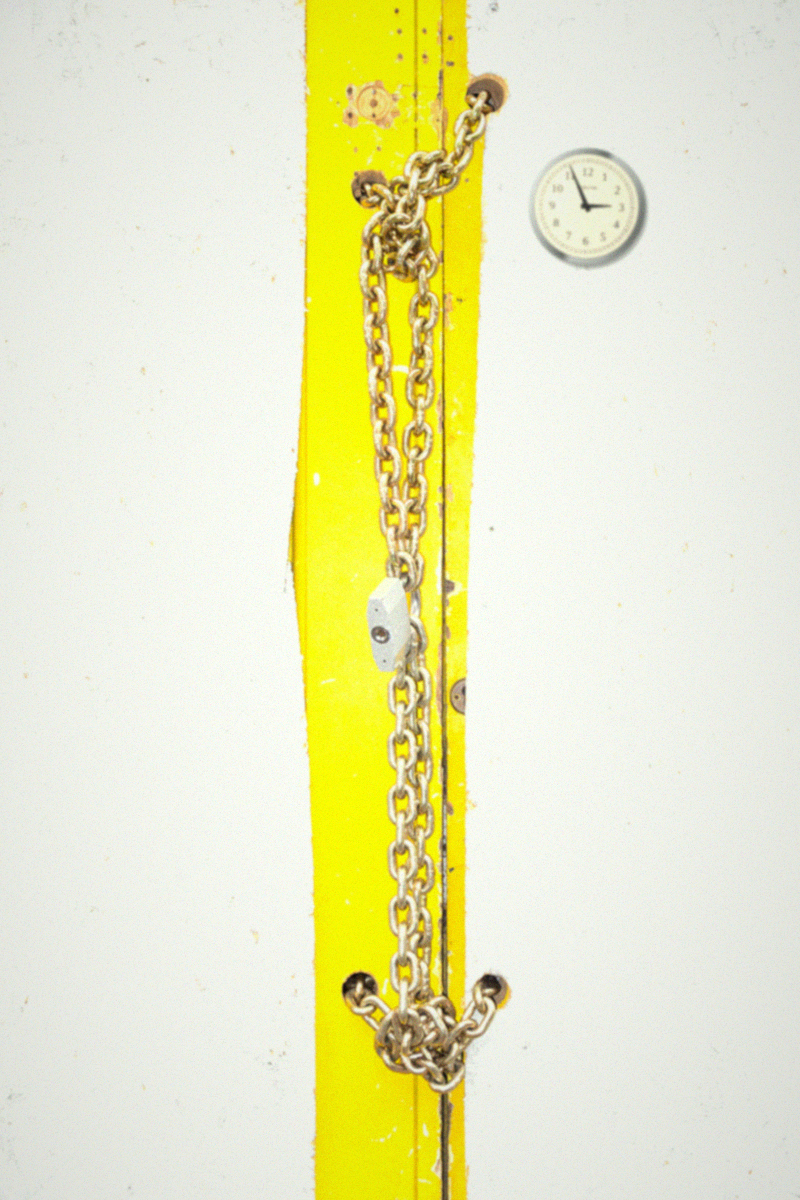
2:56
